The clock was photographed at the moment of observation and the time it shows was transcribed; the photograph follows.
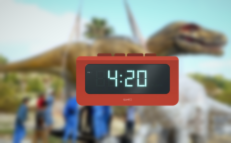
4:20
